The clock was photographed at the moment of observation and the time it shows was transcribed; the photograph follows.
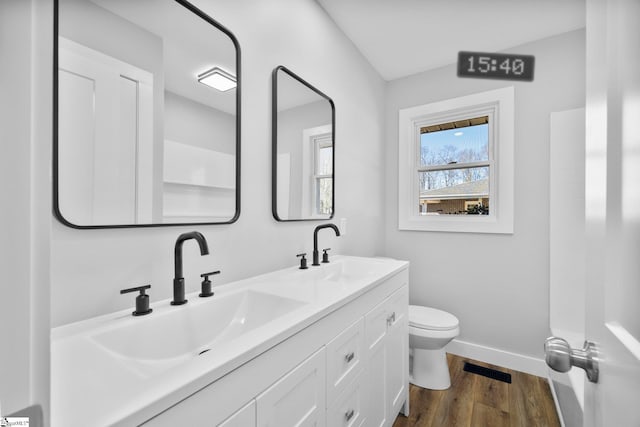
15:40
